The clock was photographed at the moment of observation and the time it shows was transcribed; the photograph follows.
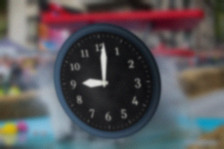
9:01
